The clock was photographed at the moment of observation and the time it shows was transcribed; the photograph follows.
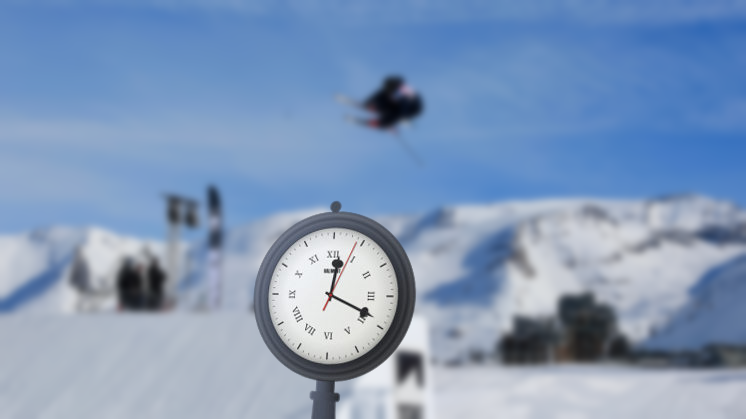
12:19:04
